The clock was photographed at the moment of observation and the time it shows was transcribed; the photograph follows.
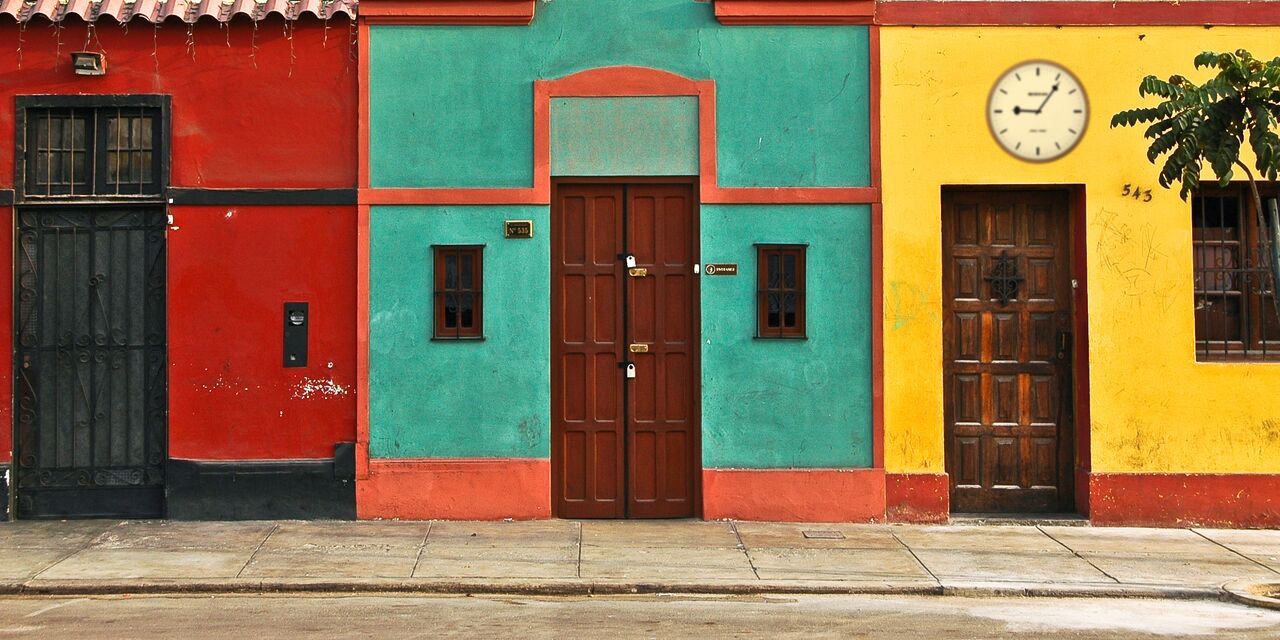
9:06
